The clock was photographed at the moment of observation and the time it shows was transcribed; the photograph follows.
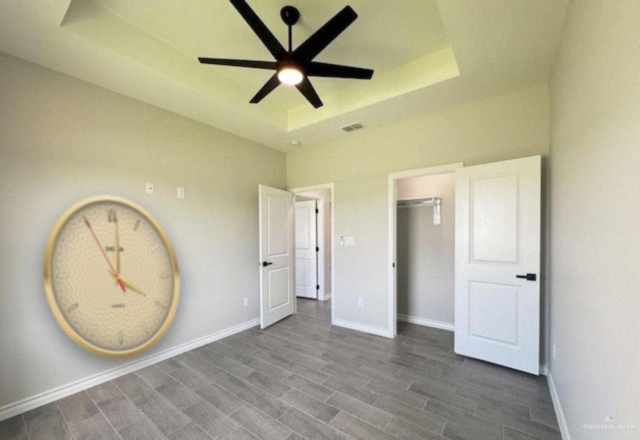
4:00:55
